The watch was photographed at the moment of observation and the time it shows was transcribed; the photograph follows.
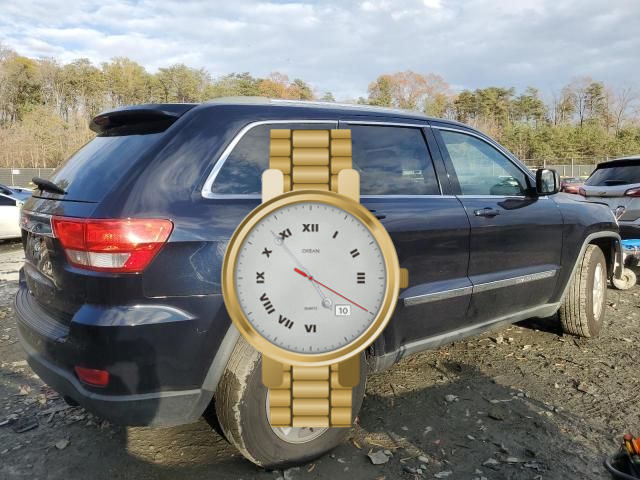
4:53:20
